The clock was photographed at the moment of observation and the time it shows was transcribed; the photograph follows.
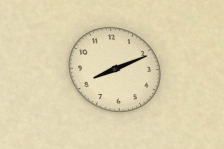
8:11
